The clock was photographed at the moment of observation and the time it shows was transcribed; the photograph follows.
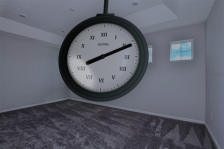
8:11
